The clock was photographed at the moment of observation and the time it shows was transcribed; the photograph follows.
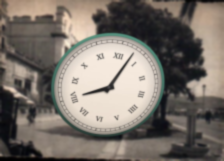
8:03
